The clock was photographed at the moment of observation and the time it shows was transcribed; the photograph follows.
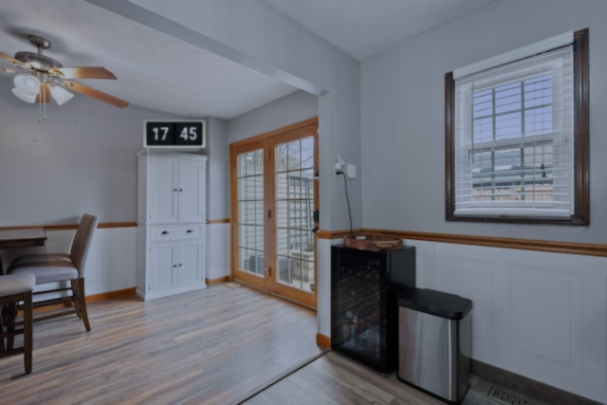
17:45
